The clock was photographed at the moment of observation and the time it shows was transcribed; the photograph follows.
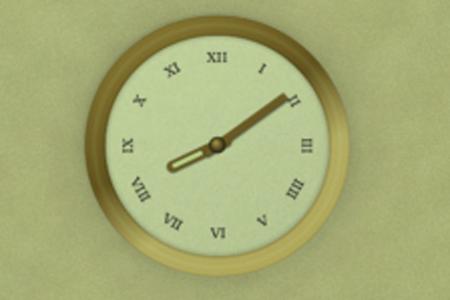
8:09
